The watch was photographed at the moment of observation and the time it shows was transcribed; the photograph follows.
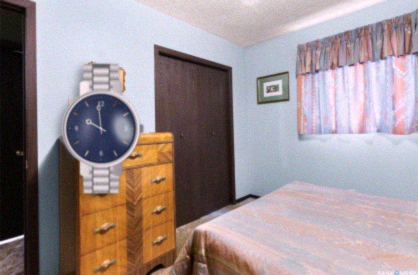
9:59
